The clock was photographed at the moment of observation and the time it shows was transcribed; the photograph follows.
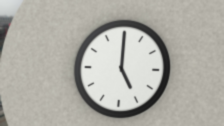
5:00
